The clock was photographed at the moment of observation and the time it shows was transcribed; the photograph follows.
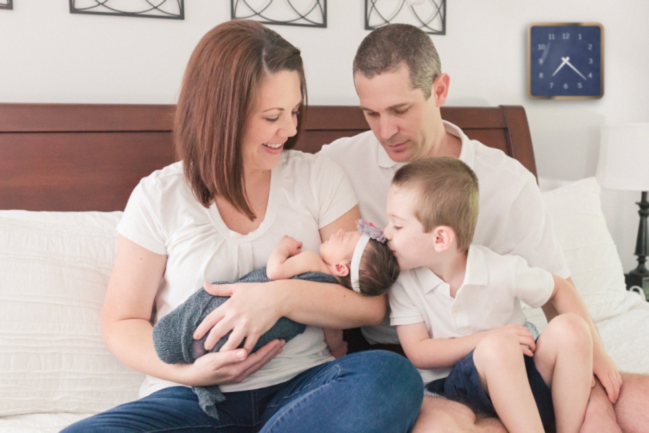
7:22
